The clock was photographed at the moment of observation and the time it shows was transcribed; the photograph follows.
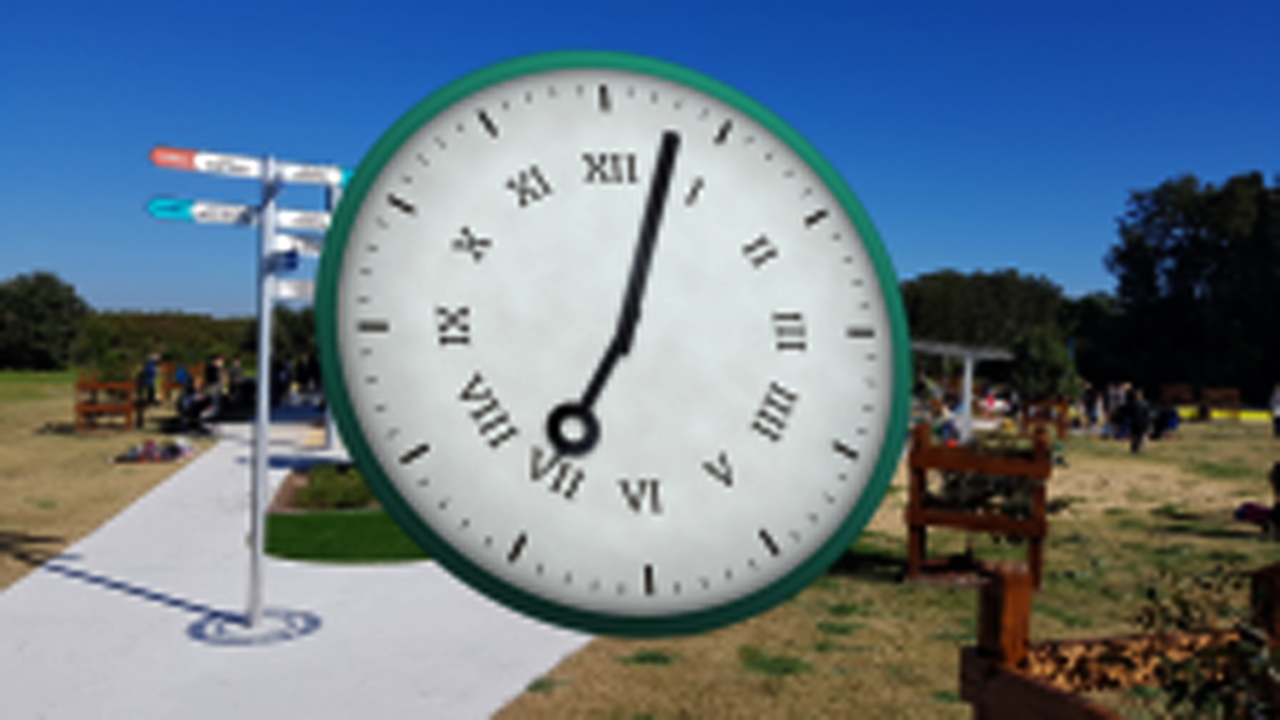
7:03
